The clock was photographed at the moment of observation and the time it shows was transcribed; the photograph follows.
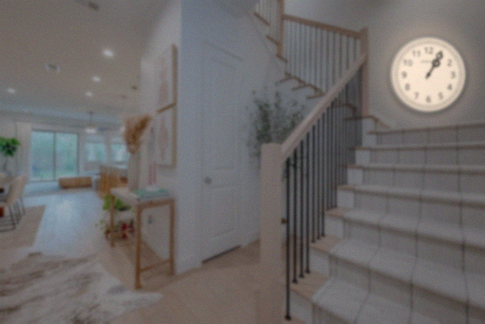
1:05
